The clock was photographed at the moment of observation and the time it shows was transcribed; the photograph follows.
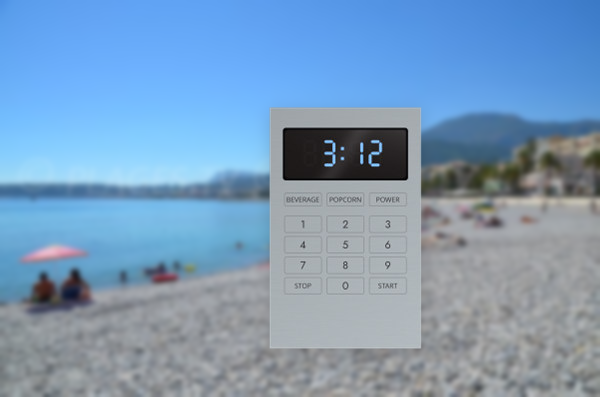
3:12
